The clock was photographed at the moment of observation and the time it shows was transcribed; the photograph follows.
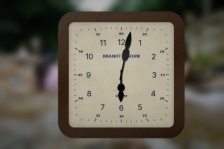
6:02
